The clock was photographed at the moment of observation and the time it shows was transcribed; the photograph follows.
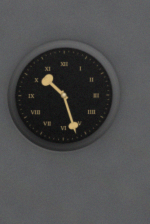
10:27
